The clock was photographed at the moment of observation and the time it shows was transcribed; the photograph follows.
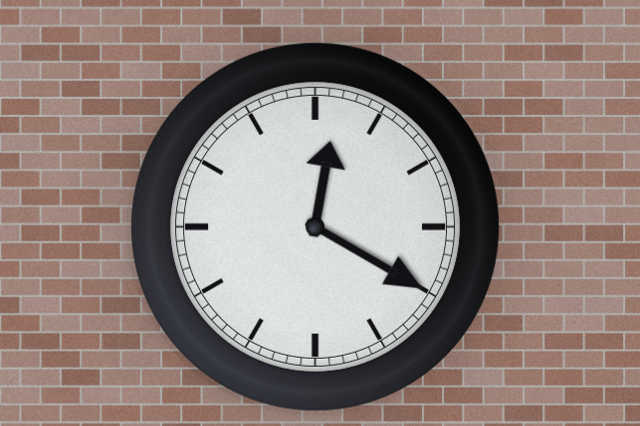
12:20
